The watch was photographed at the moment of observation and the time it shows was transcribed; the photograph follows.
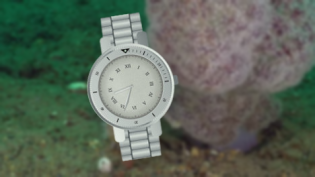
8:34
